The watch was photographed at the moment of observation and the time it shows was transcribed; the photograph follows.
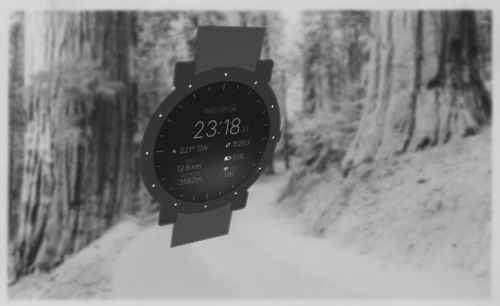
23:18:31
